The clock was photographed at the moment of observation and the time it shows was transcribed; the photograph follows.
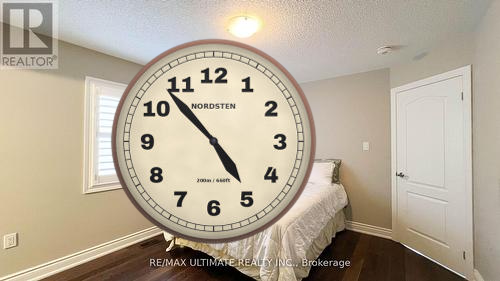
4:53
